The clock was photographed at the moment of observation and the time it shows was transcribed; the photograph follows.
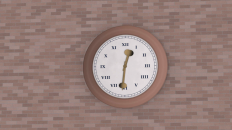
12:31
